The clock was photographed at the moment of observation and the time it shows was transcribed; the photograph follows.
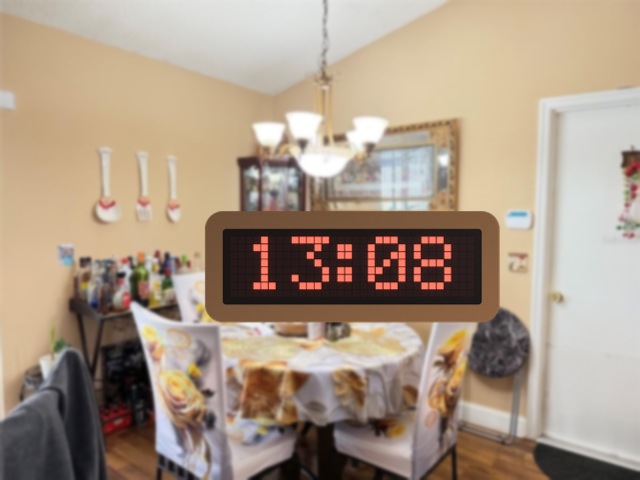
13:08
